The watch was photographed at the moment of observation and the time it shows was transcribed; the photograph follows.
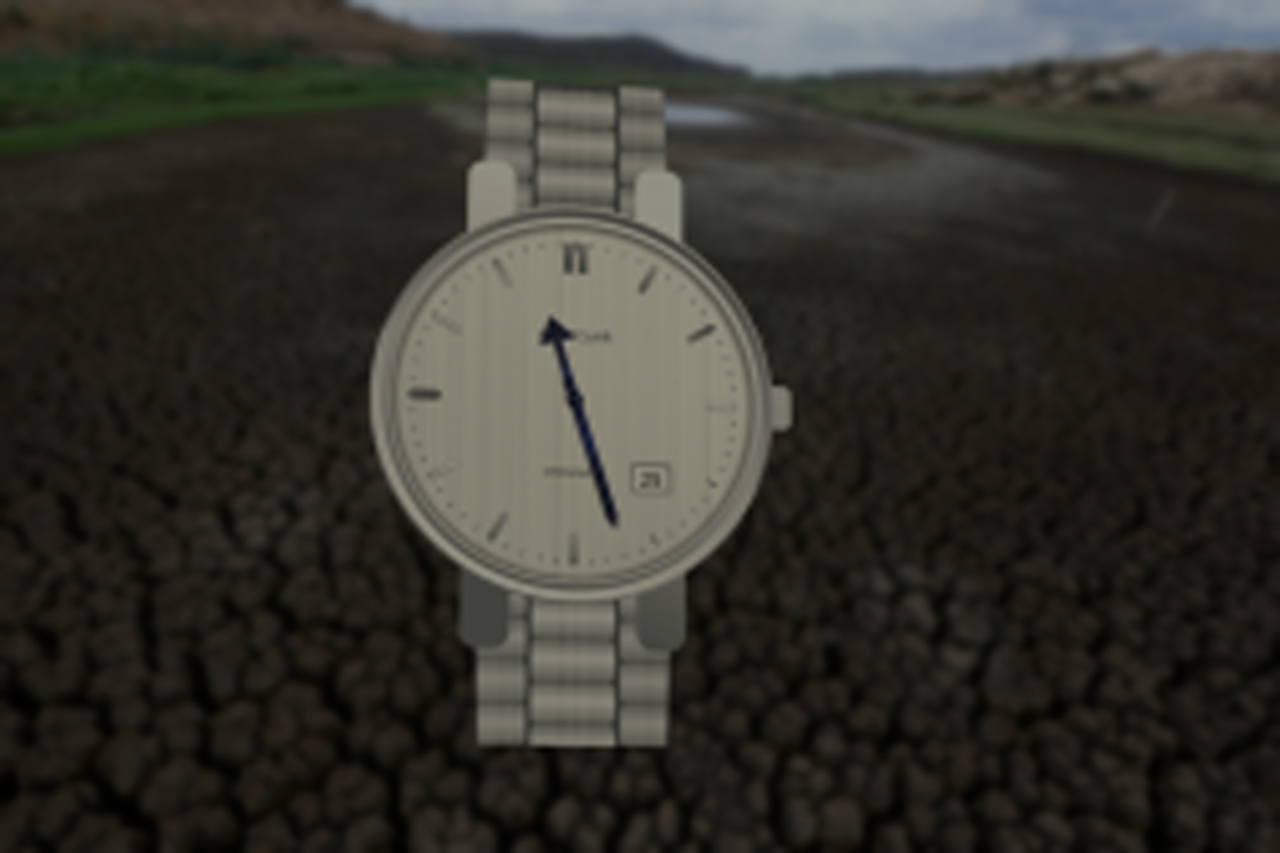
11:27
